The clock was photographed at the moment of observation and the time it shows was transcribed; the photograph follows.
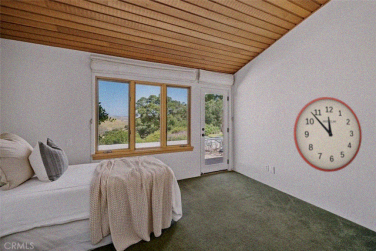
11:53
